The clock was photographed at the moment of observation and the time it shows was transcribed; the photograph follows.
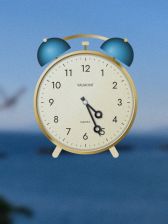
4:26
